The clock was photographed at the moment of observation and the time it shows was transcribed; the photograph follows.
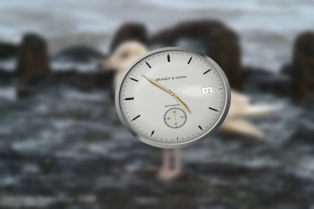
4:52
